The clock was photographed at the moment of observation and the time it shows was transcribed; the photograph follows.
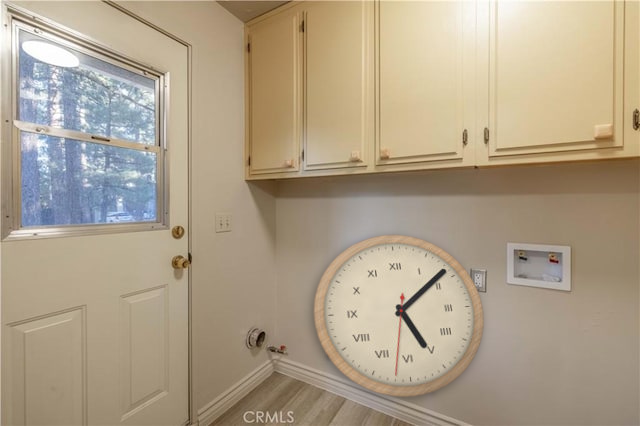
5:08:32
